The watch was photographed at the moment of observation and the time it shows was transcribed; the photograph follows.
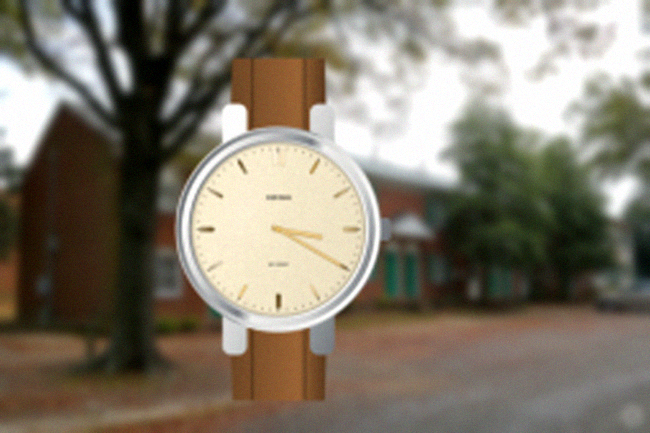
3:20
